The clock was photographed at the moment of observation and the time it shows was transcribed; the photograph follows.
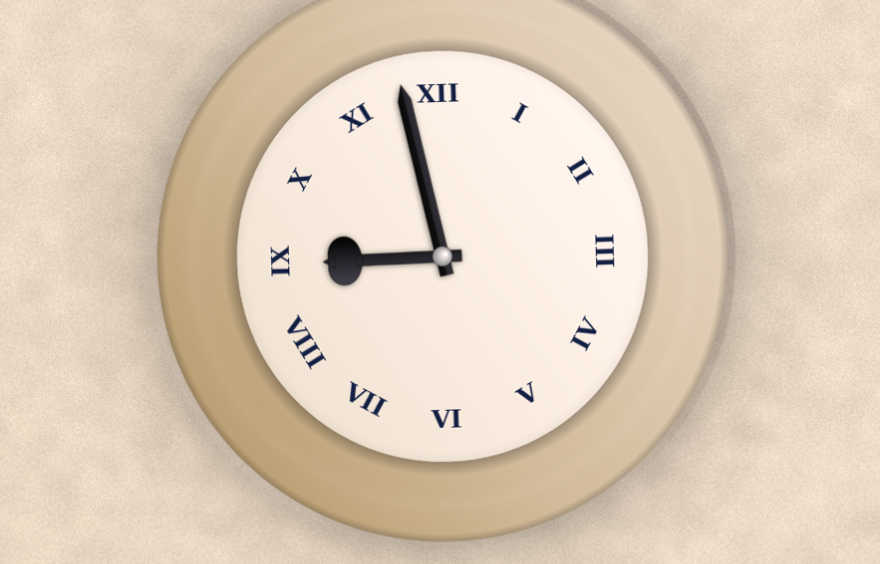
8:58
